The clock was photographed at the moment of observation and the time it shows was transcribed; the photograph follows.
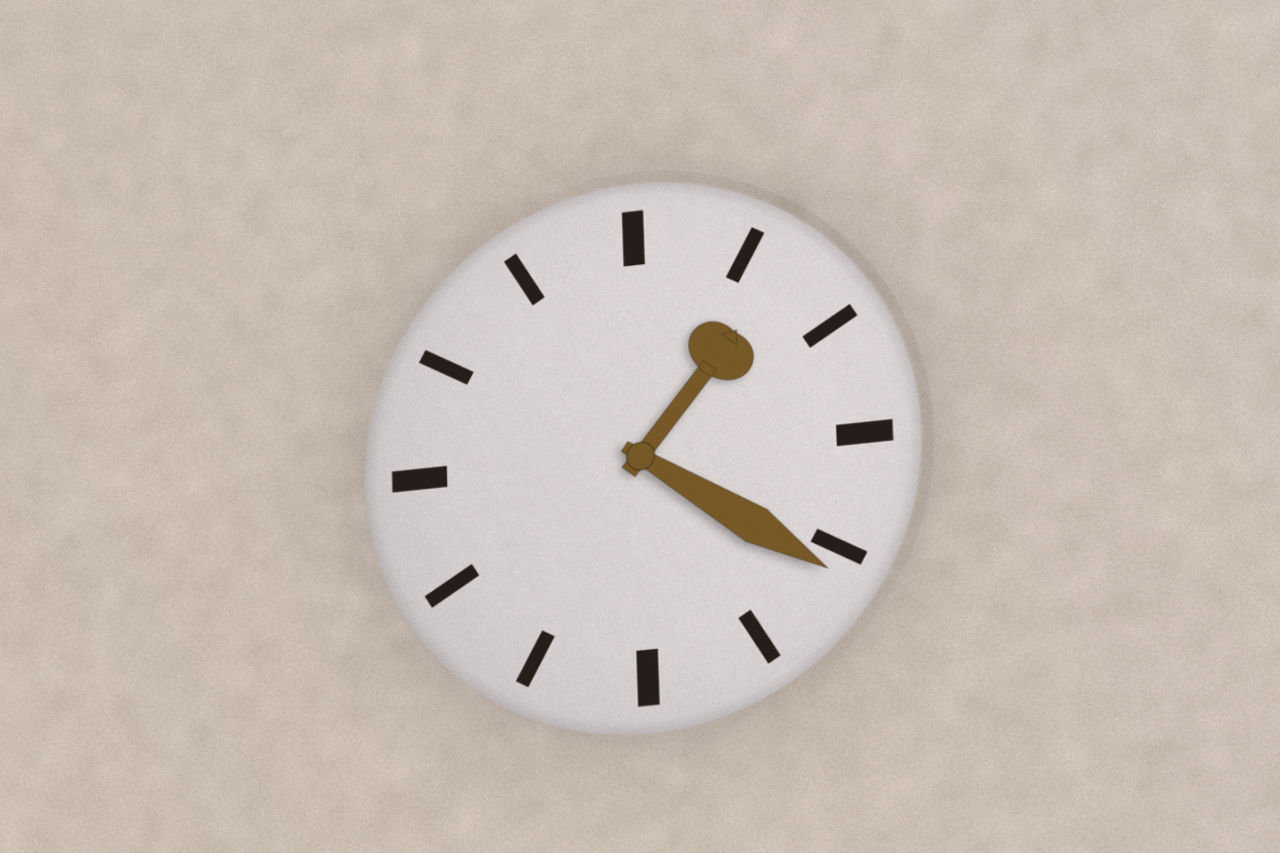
1:21
